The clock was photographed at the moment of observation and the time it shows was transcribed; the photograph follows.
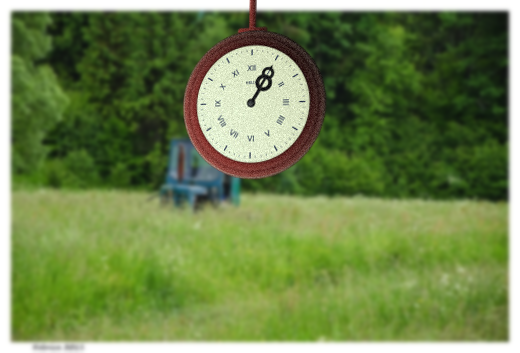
1:05
